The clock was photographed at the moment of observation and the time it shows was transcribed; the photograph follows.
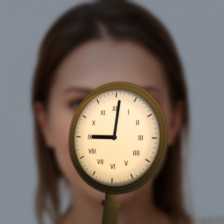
9:01
